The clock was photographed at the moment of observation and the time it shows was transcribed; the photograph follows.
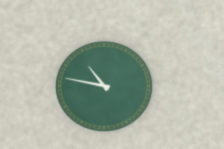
10:47
